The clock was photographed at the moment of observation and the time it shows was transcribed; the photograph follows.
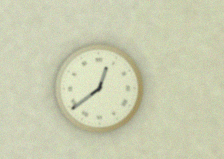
12:39
